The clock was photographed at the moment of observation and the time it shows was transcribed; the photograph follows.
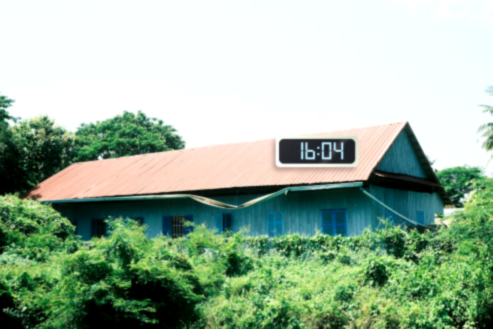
16:04
